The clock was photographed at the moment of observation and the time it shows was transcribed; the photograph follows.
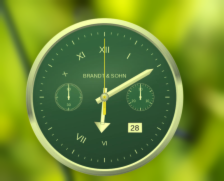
6:10
